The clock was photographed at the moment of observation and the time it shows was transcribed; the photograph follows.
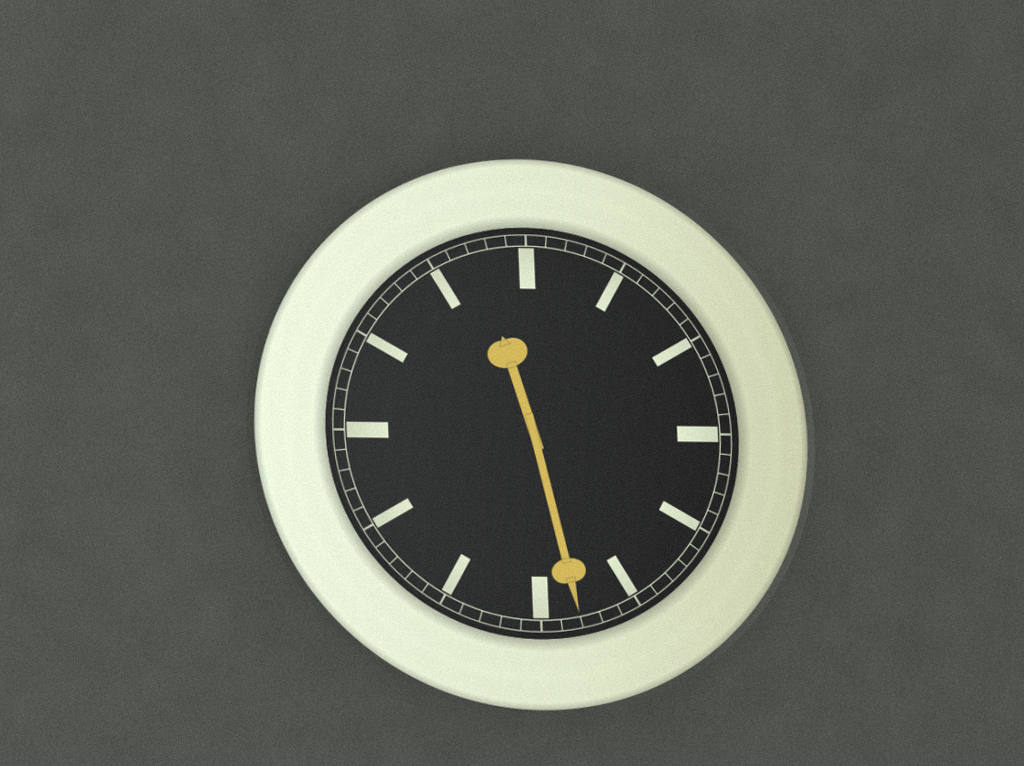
11:28
